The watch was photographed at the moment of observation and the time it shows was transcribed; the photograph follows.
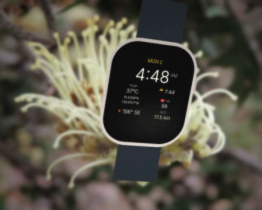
4:48
